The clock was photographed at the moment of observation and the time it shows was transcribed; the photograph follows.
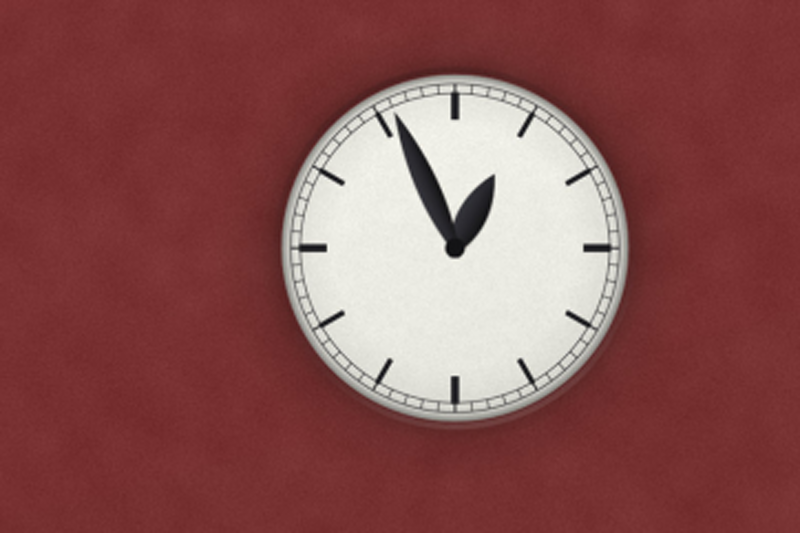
12:56
